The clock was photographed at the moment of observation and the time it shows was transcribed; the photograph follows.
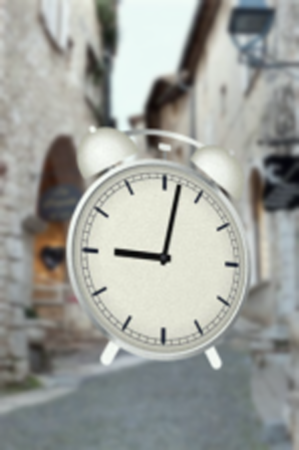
9:02
